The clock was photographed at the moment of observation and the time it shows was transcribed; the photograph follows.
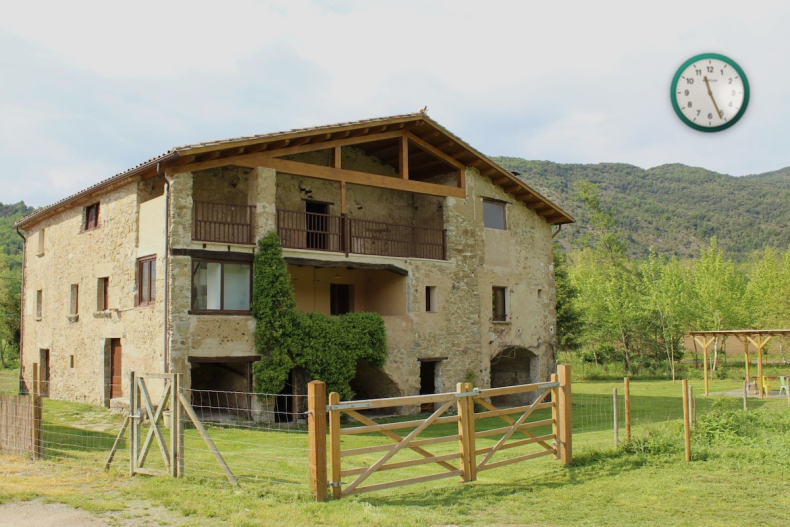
11:26
